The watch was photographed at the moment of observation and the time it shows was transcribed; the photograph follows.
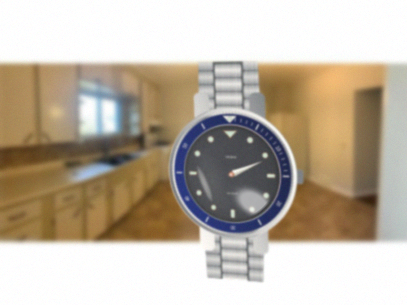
2:11
